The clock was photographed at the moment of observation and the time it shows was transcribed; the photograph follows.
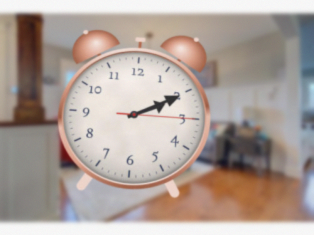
2:10:15
